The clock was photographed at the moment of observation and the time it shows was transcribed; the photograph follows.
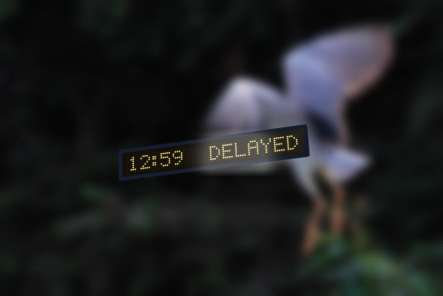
12:59
